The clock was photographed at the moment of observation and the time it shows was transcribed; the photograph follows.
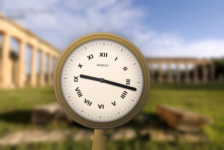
9:17
